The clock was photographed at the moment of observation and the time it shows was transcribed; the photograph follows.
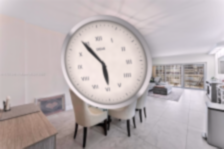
5:54
